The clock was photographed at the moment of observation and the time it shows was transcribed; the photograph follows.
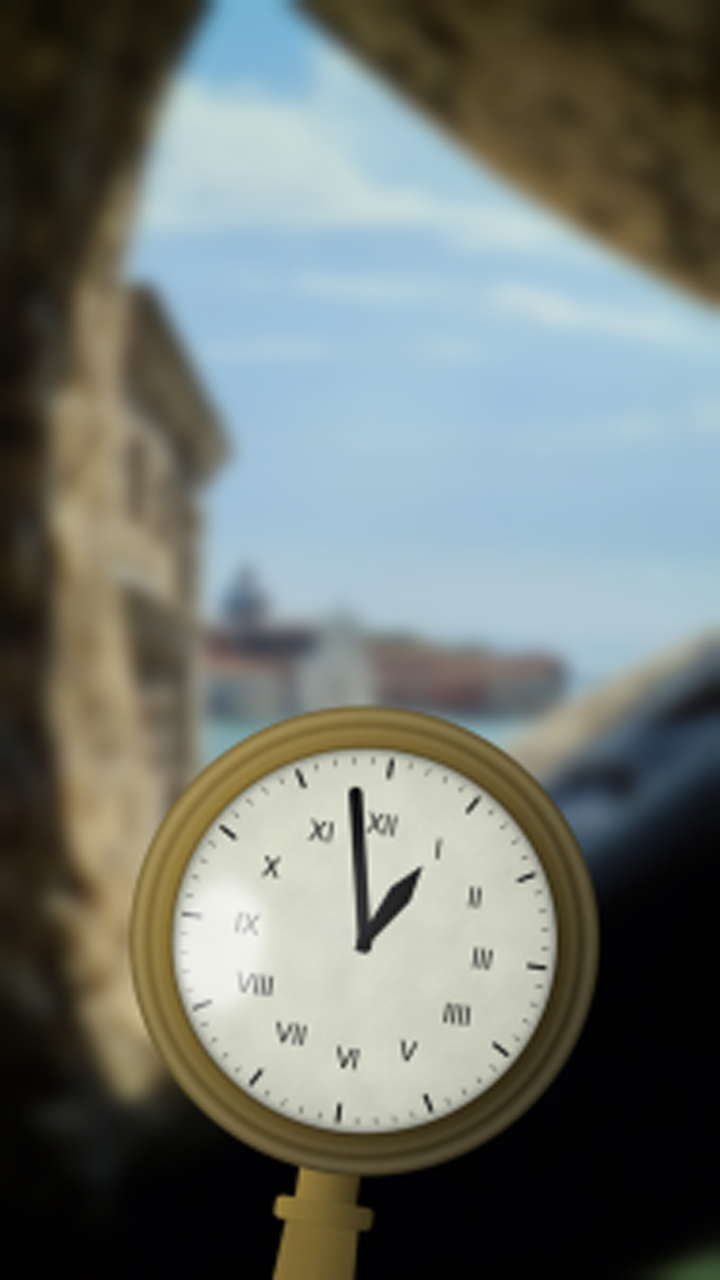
12:58
